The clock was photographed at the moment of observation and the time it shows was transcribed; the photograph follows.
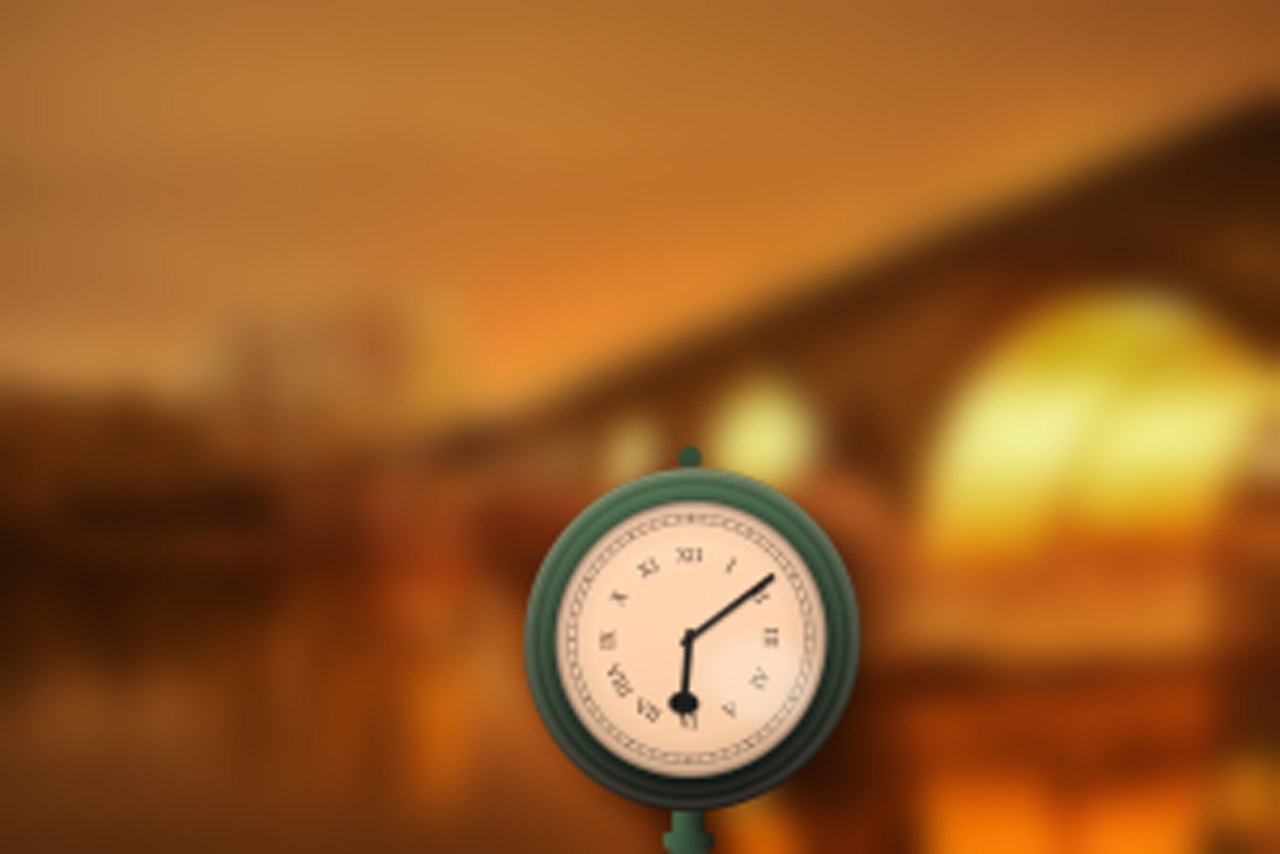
6:09
